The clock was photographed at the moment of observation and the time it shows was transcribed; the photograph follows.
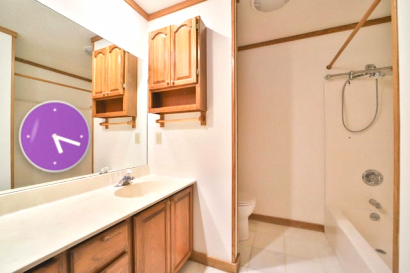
5:18
